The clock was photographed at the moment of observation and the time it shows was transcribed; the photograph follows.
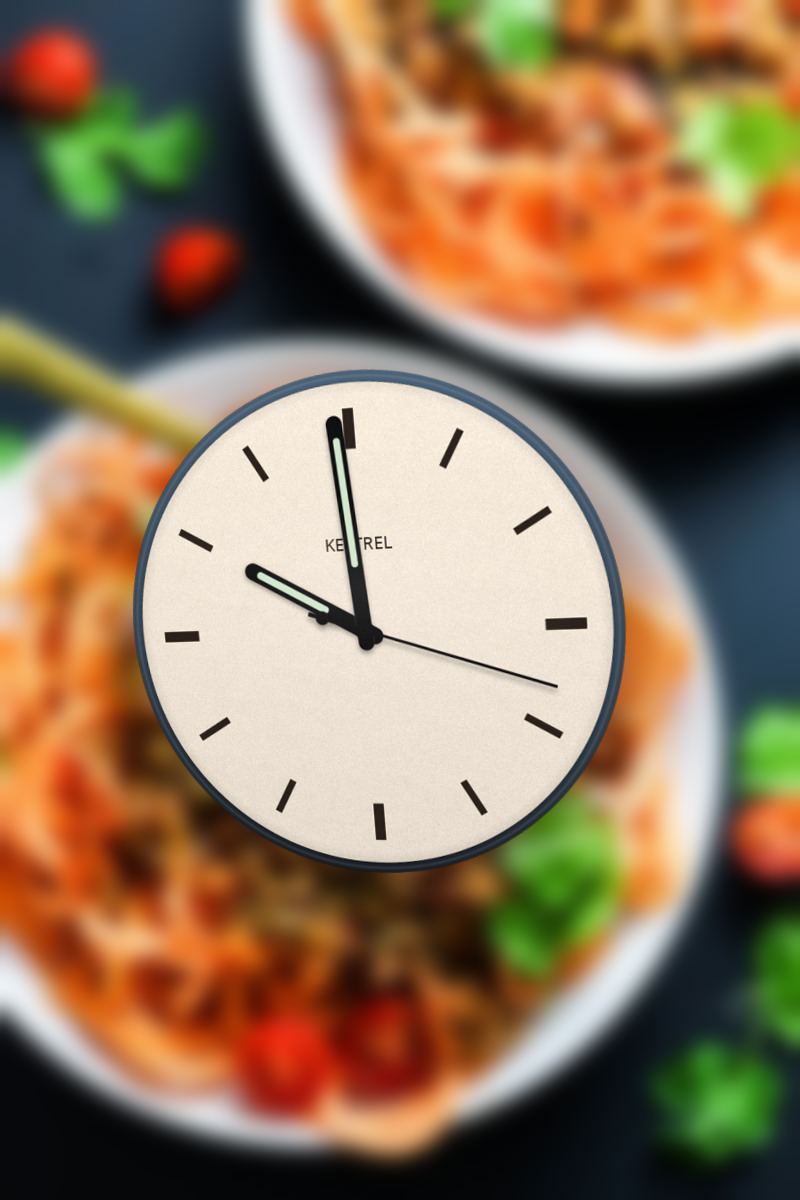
9:59:18
